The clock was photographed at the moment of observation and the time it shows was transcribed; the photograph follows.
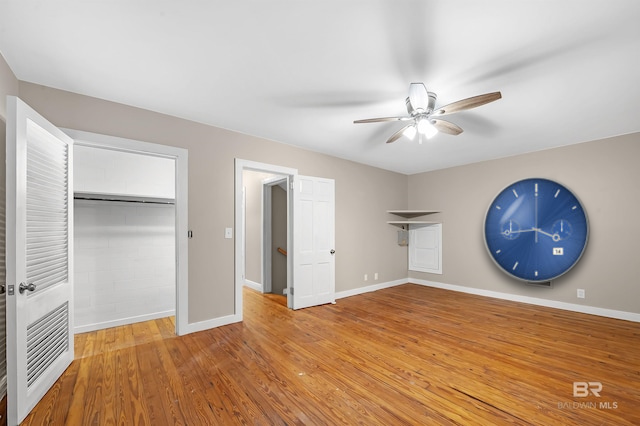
3:44
